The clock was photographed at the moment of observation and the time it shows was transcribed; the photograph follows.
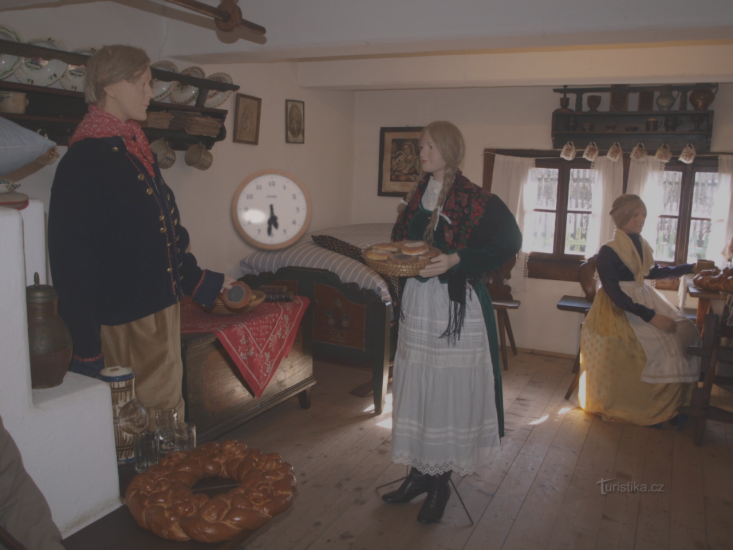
5:31
